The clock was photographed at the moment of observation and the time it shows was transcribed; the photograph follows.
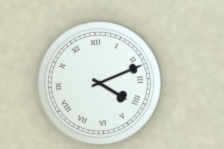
4:12
